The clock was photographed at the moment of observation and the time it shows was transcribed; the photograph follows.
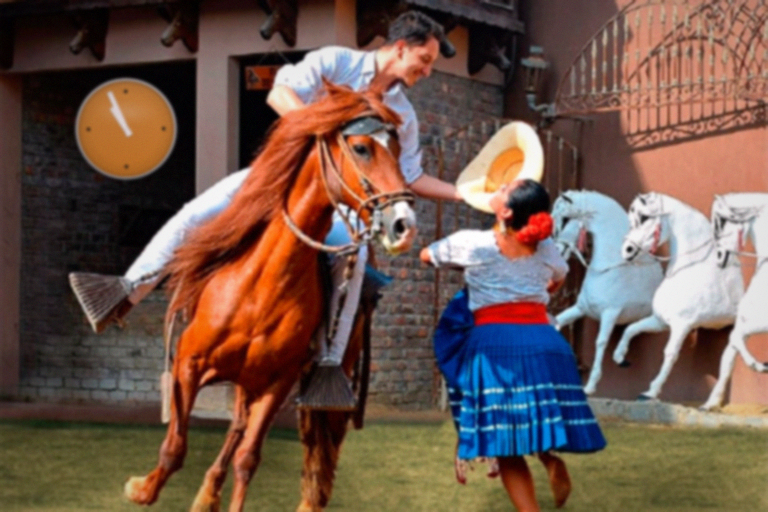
10:56
